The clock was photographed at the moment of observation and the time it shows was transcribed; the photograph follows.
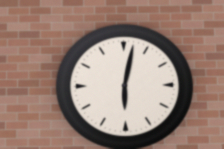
6:02
